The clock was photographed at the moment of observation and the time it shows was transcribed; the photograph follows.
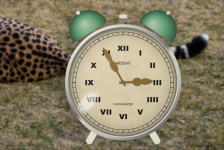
2:55
